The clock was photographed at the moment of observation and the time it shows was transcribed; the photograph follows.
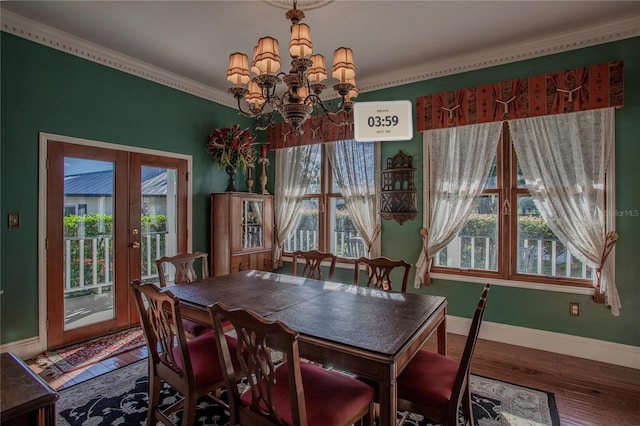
3:59
